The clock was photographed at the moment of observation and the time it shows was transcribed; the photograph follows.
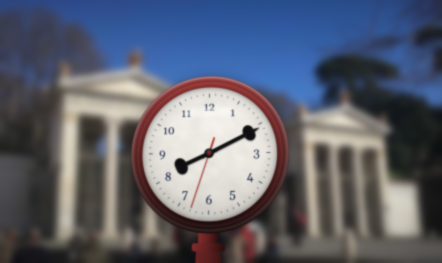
8:10:33
